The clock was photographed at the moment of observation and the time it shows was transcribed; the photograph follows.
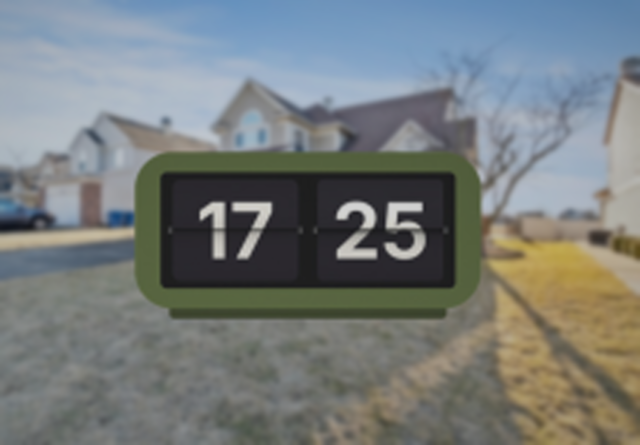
17:25
